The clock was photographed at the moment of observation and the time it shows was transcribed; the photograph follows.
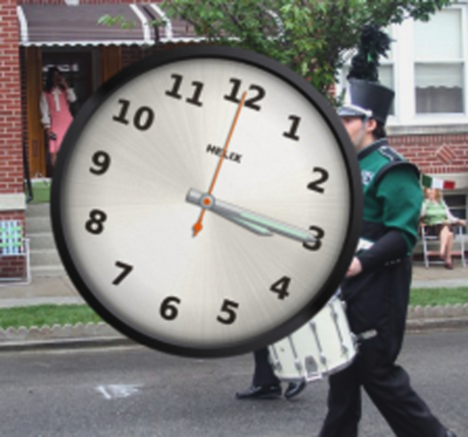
3:15:00
